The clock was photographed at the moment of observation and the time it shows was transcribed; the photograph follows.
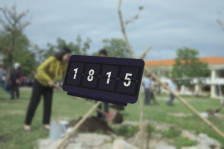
18:15
